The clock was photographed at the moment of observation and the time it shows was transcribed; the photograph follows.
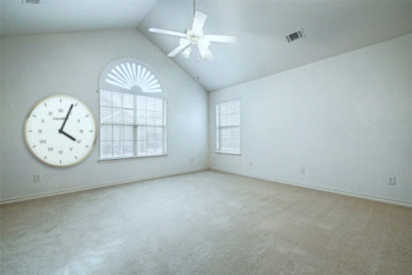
4:04
